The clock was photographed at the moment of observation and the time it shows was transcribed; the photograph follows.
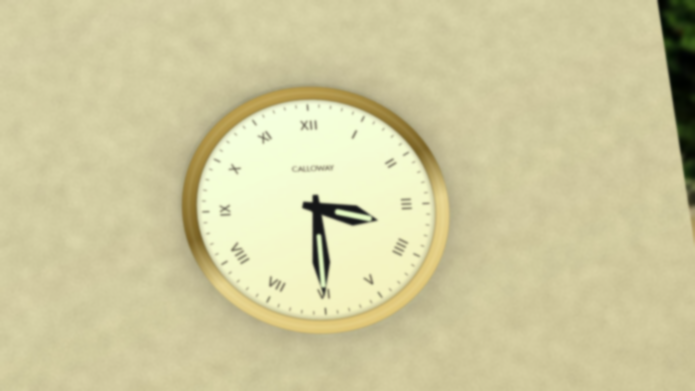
3:30
